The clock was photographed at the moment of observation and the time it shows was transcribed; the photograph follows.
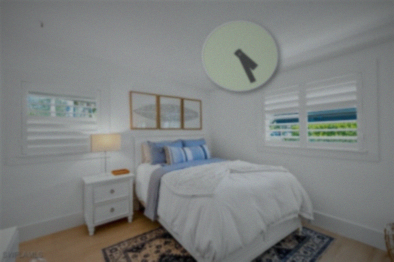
4:26
